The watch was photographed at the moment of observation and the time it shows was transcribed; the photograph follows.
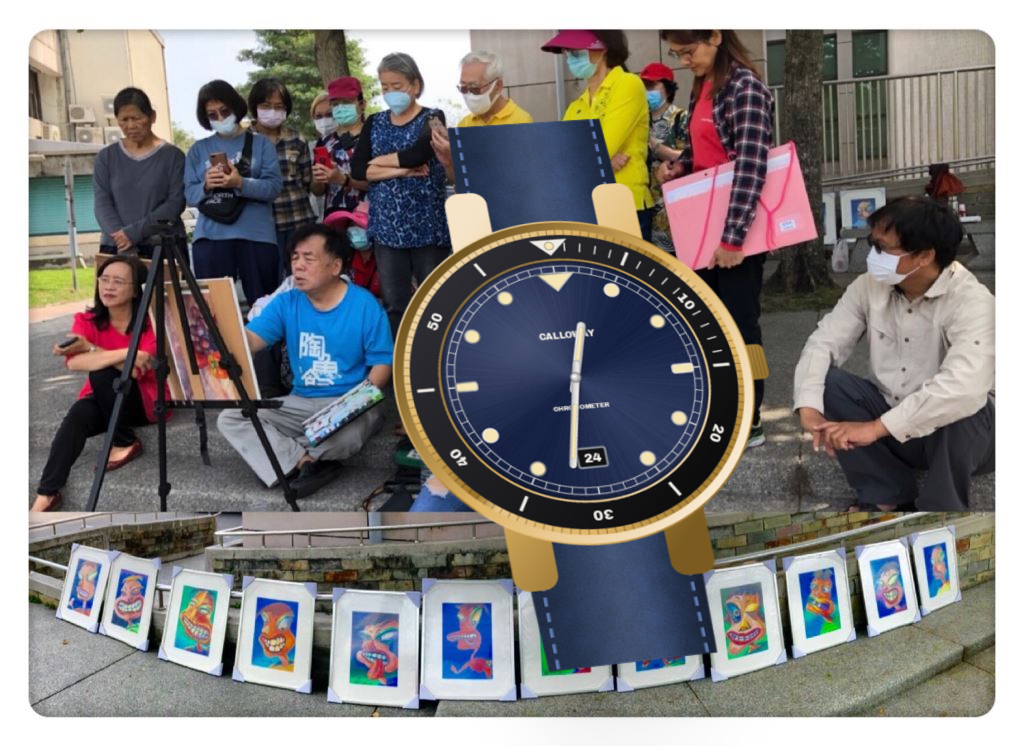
12:32
